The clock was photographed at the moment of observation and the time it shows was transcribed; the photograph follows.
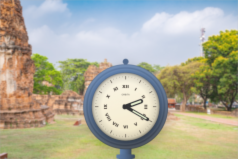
2:20
